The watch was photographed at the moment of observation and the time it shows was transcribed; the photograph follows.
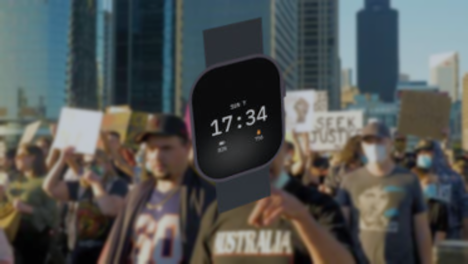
17:34
